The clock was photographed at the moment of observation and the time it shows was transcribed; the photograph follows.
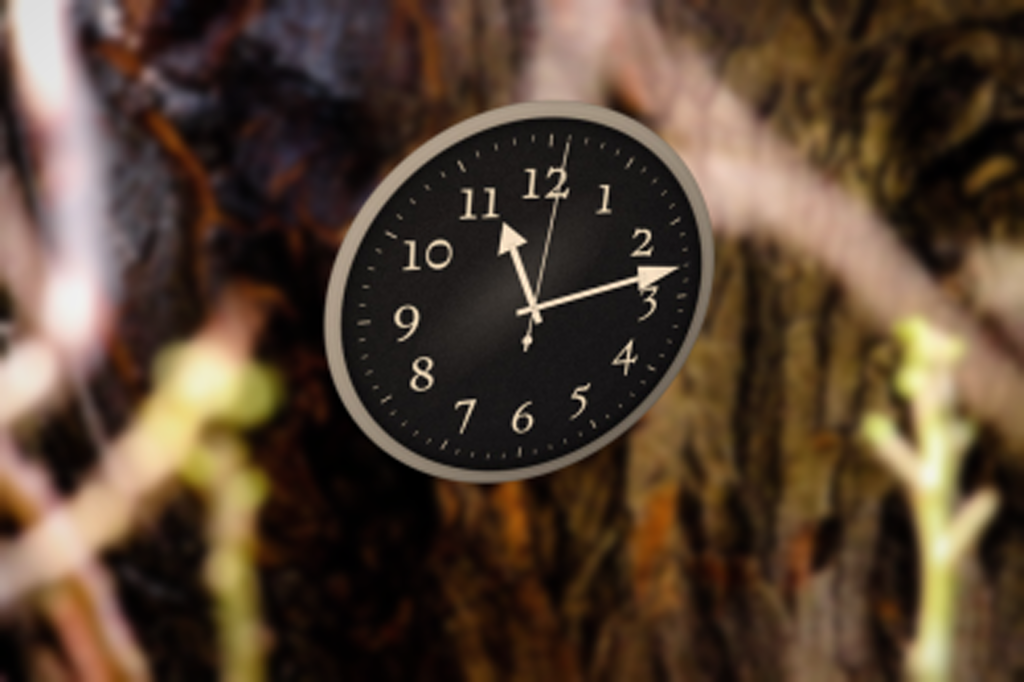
11:13:01
